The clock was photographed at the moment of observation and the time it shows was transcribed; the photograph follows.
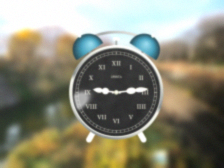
9:14
